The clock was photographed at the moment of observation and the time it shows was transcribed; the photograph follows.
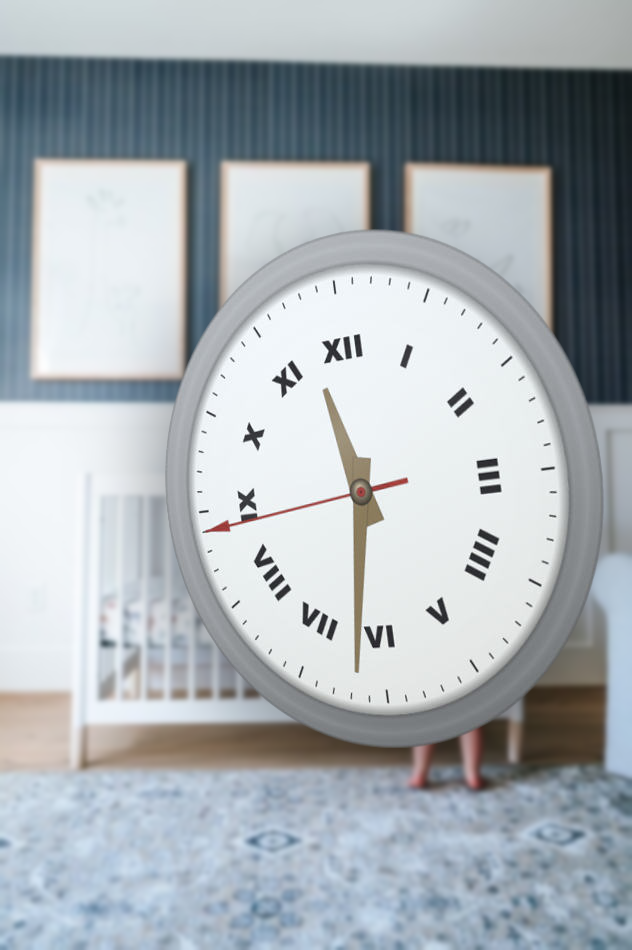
11:31:44
